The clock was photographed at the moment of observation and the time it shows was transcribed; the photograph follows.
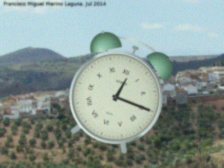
12:15
